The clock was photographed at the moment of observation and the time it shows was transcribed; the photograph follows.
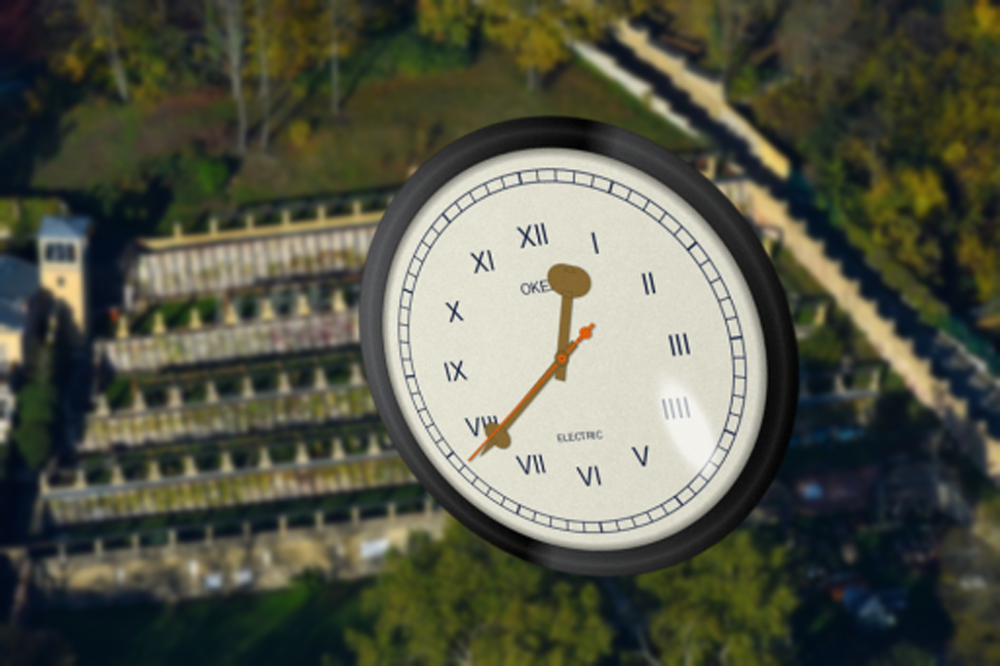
12:38:39
